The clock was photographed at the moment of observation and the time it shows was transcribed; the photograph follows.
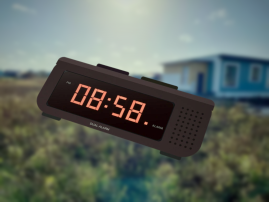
8:58
